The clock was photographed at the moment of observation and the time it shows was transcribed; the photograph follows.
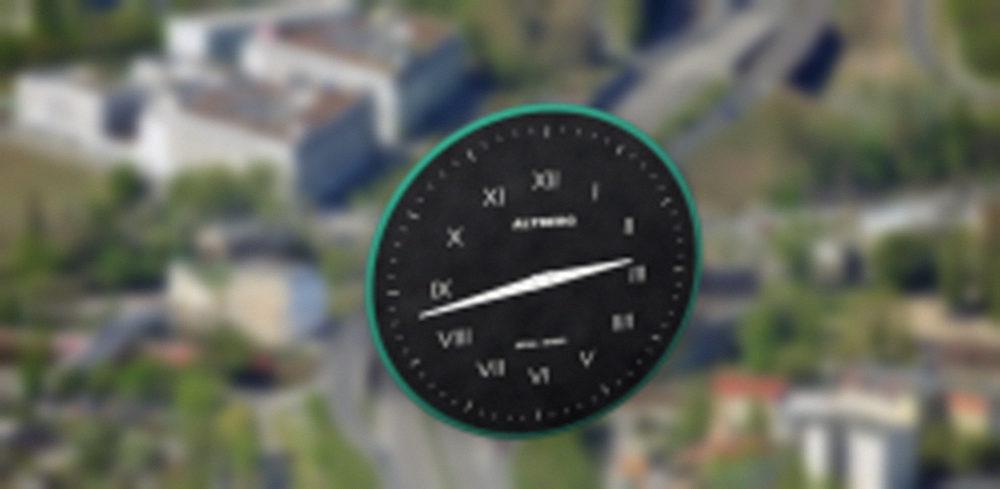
2:43
